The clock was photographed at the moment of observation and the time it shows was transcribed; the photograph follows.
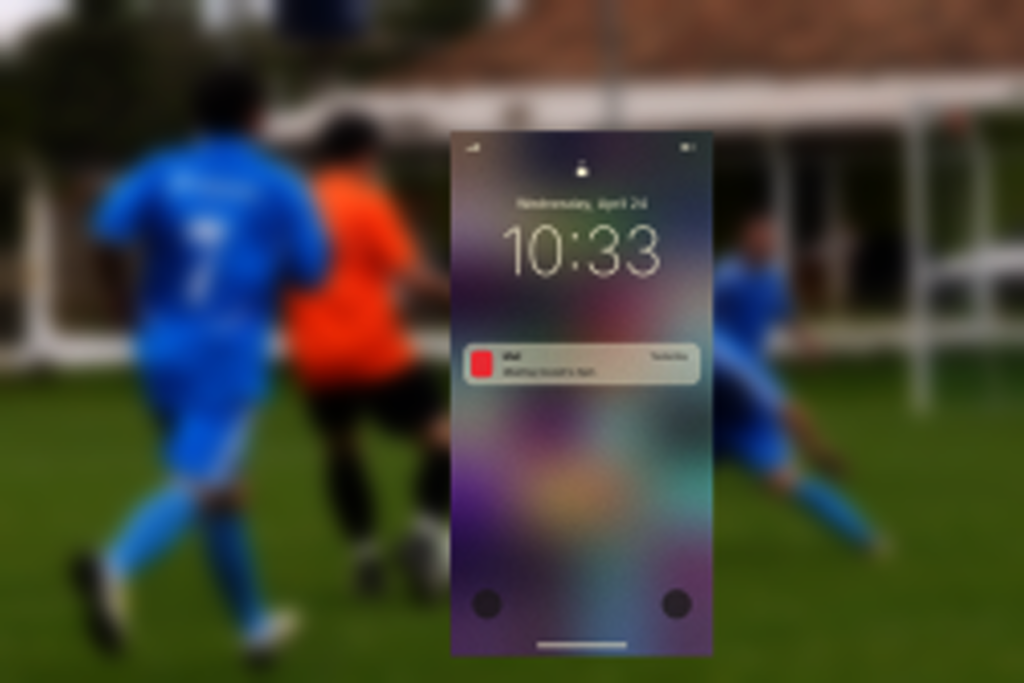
10:33
